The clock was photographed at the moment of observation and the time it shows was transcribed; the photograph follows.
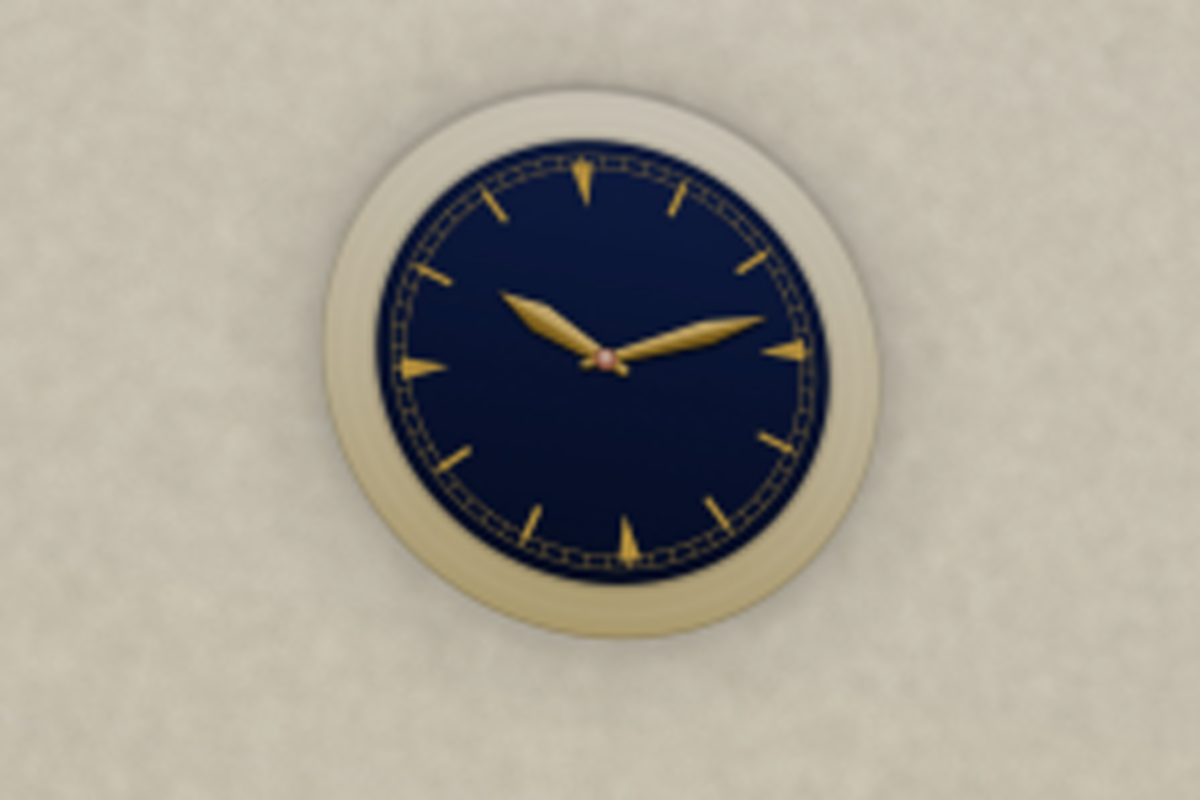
10:13
